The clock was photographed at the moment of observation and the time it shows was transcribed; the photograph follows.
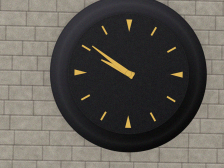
9:51
